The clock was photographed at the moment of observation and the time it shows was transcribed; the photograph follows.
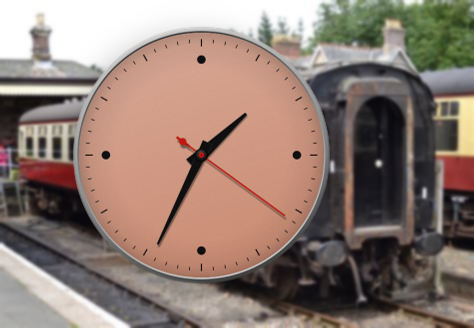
1:34:21
